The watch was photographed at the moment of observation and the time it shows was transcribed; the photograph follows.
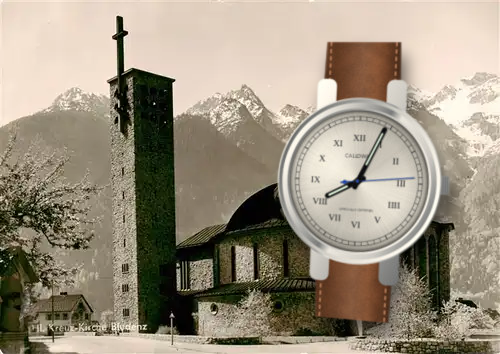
8:04:14
